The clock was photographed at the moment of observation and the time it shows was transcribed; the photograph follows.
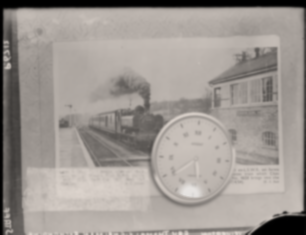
5:39
